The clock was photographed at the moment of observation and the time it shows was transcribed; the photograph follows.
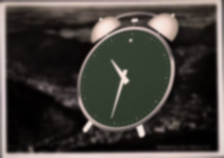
10:31
